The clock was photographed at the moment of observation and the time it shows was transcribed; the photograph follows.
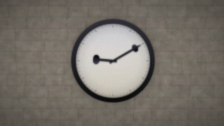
9:10
